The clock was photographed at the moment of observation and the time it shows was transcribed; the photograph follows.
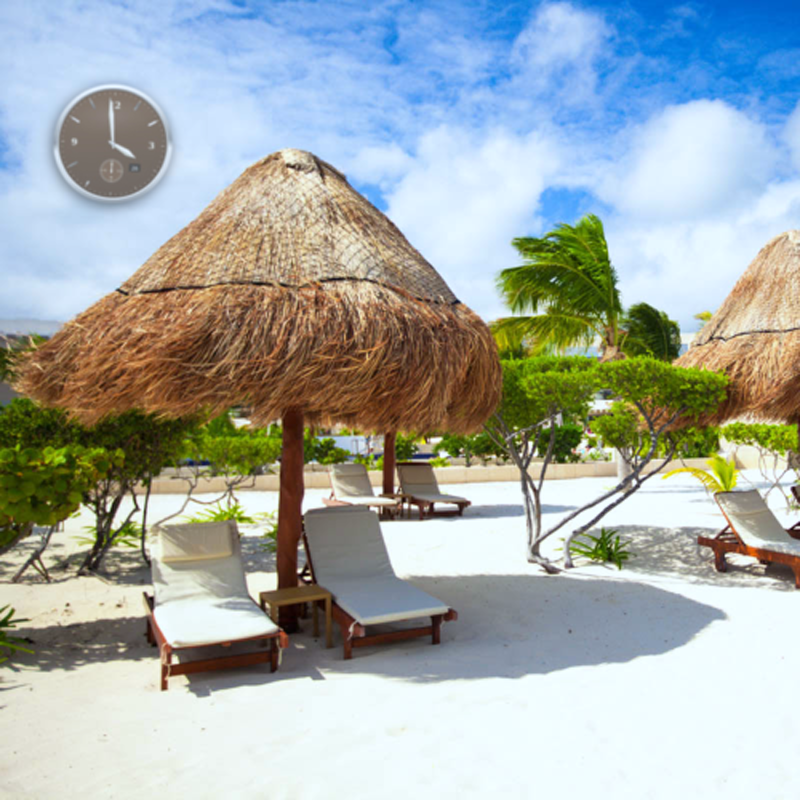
3:59
